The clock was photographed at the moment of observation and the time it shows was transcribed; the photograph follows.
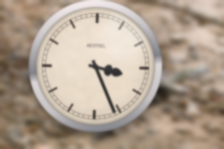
3:26
